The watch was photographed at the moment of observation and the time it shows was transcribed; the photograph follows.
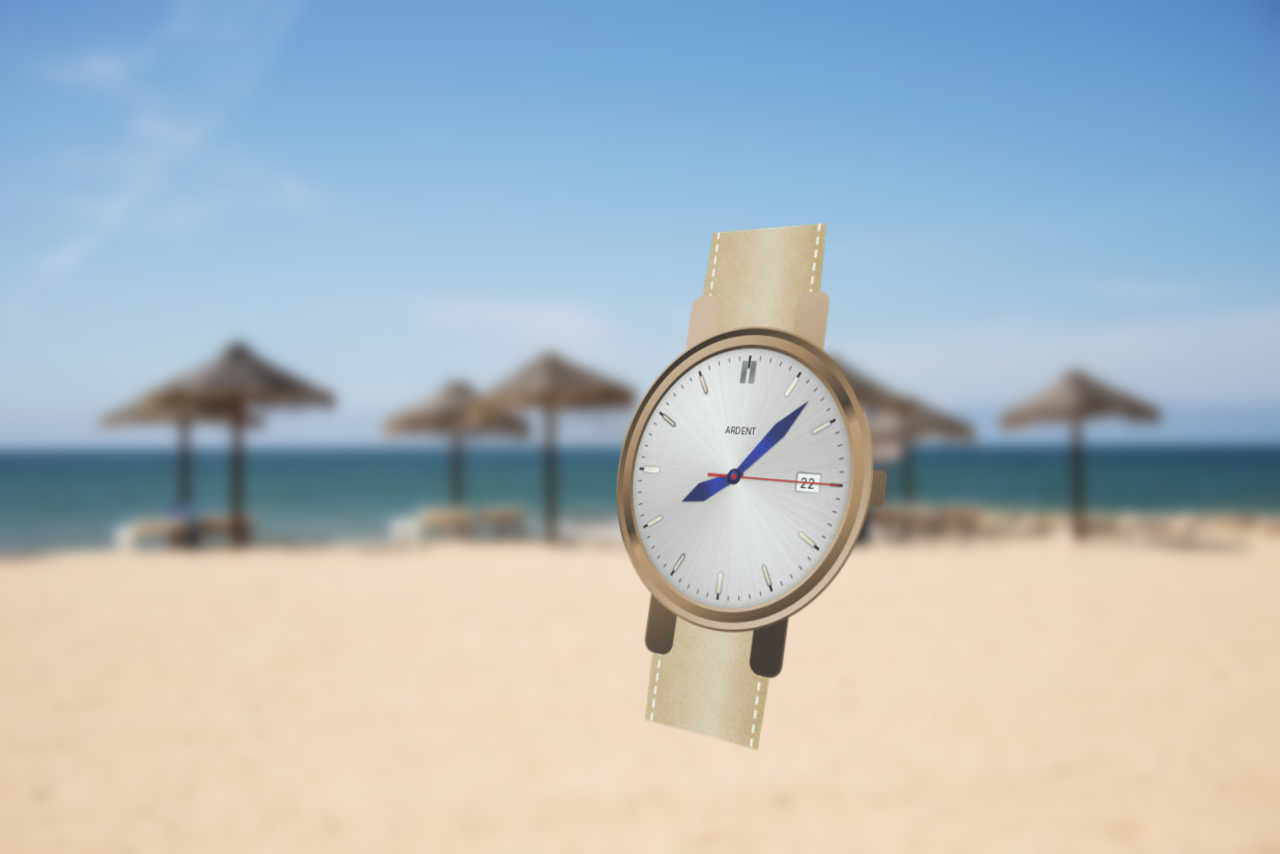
8:07:15
